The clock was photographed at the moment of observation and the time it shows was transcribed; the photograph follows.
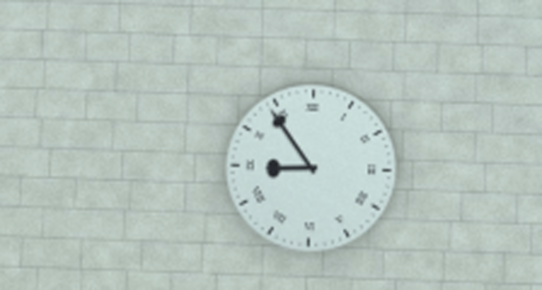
8:54
